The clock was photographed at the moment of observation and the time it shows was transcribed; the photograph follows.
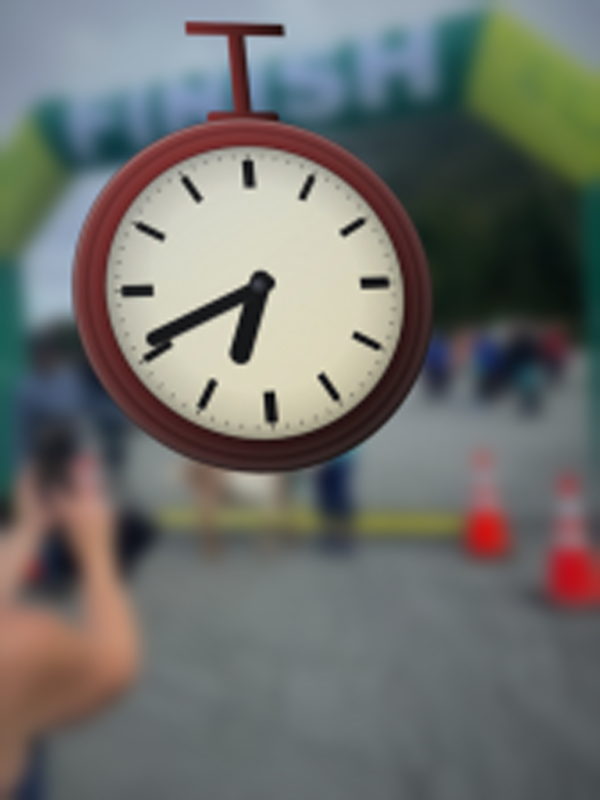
6:41
